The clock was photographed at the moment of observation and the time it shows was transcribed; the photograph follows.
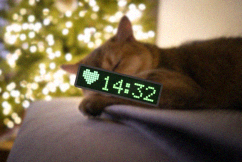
14:32
